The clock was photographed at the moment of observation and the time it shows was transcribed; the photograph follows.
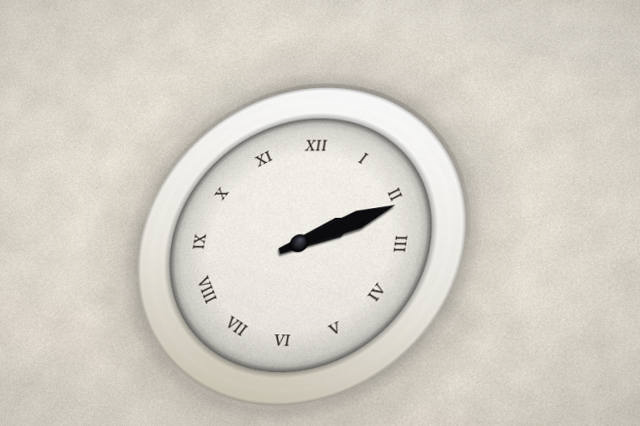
2:11
